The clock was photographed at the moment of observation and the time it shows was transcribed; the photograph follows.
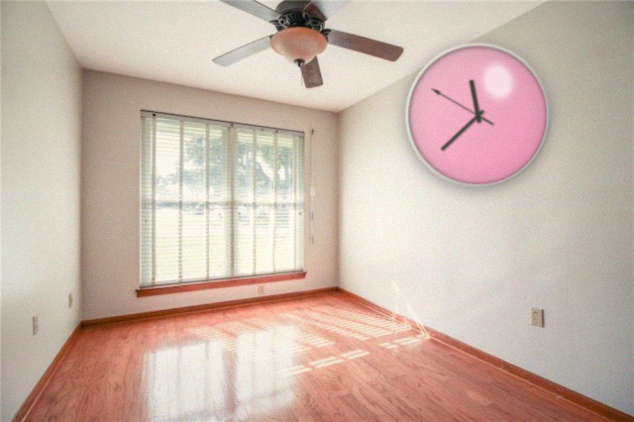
11:37:50
